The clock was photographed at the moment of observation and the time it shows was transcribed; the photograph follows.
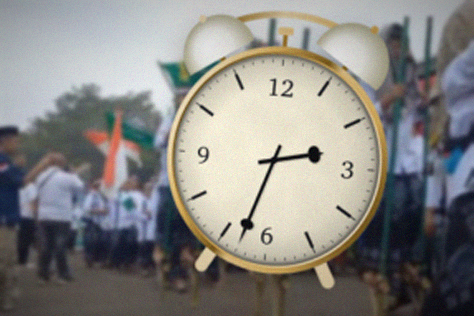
2:33
